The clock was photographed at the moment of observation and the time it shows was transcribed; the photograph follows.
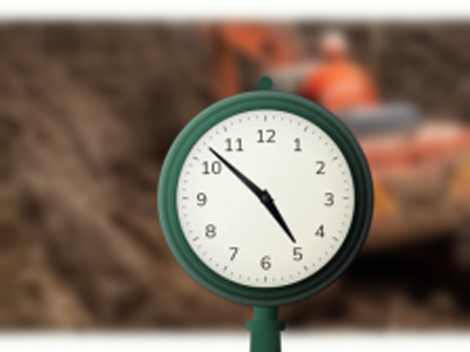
4:52
